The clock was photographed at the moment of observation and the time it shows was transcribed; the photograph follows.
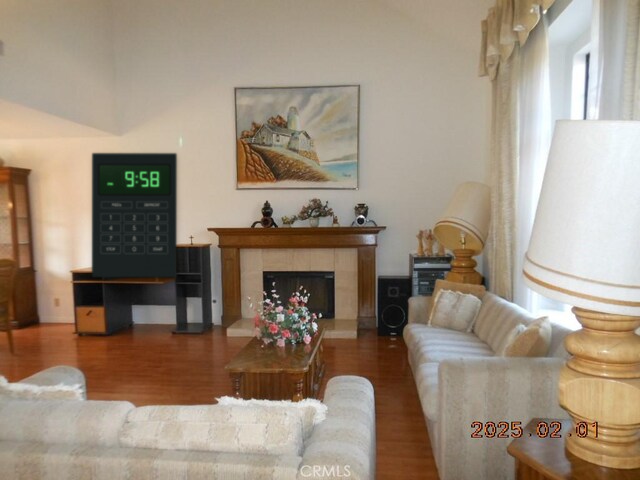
9:58
